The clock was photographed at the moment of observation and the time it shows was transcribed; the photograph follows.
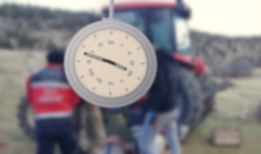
3:48
